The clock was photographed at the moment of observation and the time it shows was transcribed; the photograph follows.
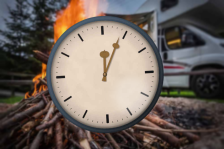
12:04
